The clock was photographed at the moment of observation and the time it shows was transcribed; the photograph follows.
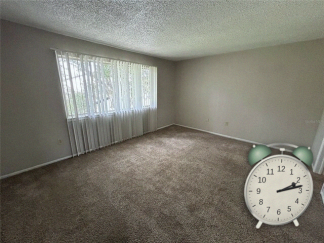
2:13
